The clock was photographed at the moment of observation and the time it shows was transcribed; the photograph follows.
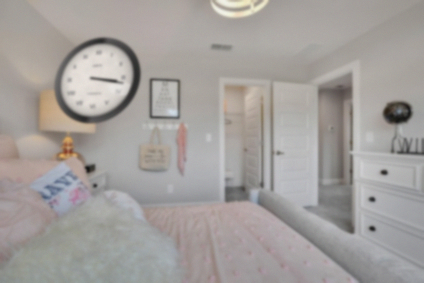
3:17
